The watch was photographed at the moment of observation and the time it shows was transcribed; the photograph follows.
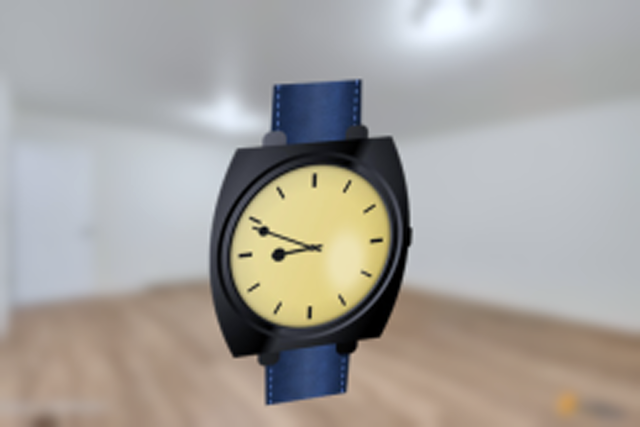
8:49
